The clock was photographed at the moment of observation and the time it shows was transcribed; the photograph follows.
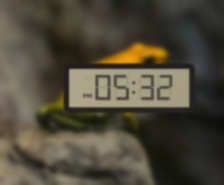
5:32
